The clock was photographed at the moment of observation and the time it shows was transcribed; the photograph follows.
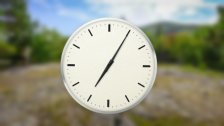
7:05
